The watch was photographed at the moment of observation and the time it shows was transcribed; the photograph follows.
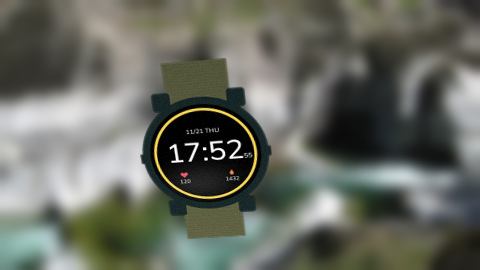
17:52
